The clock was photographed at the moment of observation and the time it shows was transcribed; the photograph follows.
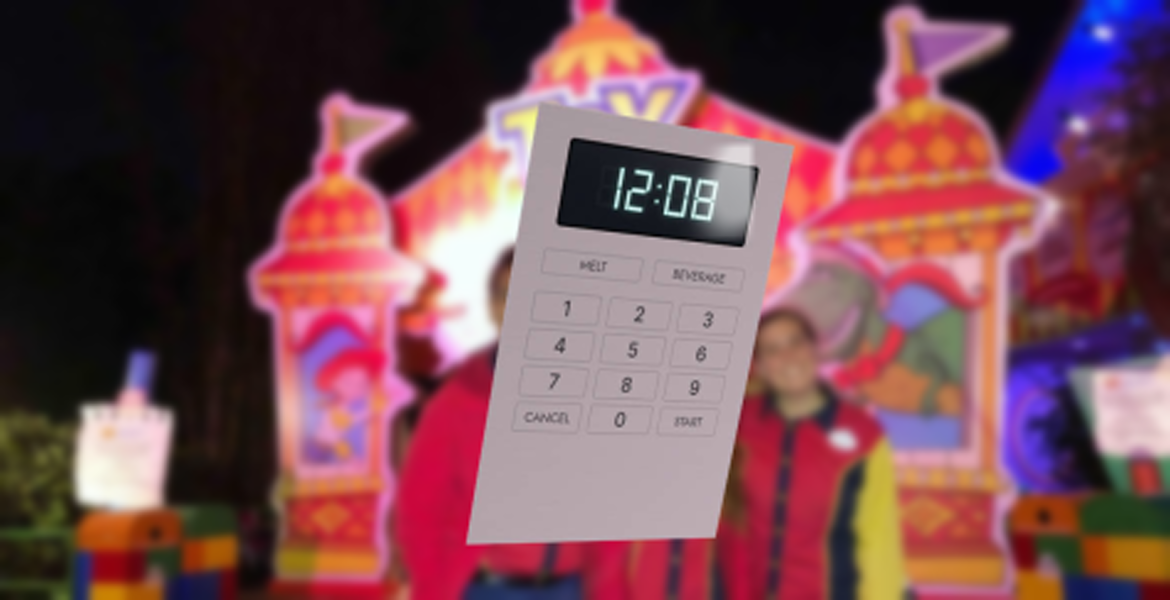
12:08
